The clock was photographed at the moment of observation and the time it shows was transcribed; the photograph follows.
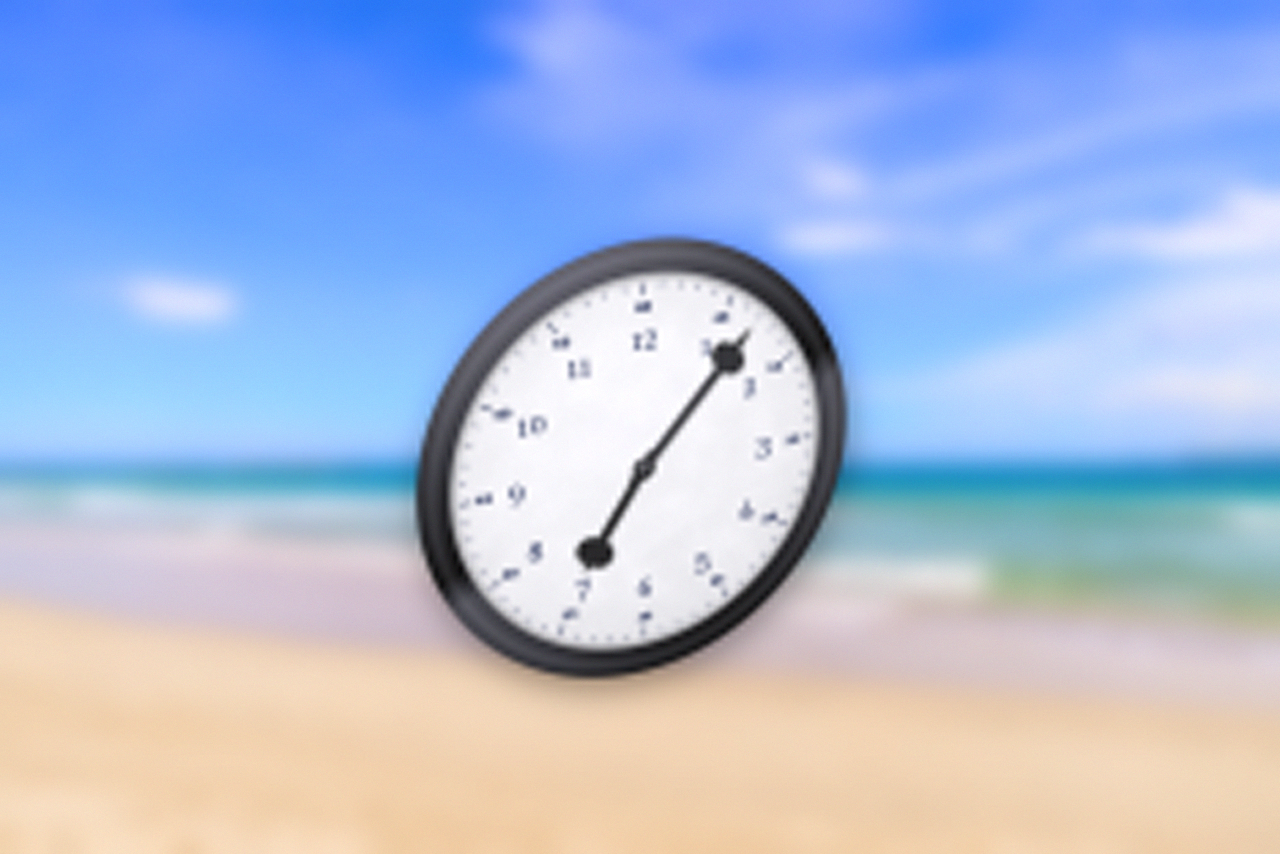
7:07
